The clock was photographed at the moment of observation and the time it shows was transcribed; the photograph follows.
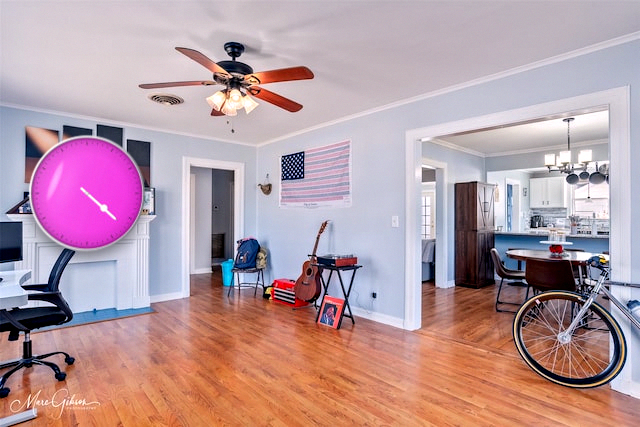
4:22
